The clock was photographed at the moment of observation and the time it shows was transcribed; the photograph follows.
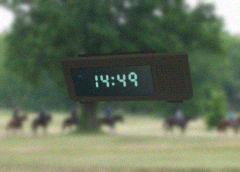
14:49
